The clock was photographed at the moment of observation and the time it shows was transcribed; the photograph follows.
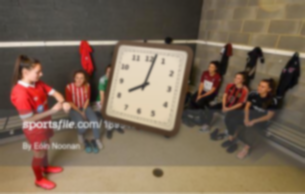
8:02
